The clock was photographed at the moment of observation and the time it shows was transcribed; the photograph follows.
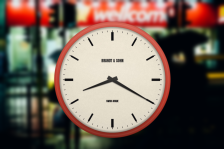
8:20
